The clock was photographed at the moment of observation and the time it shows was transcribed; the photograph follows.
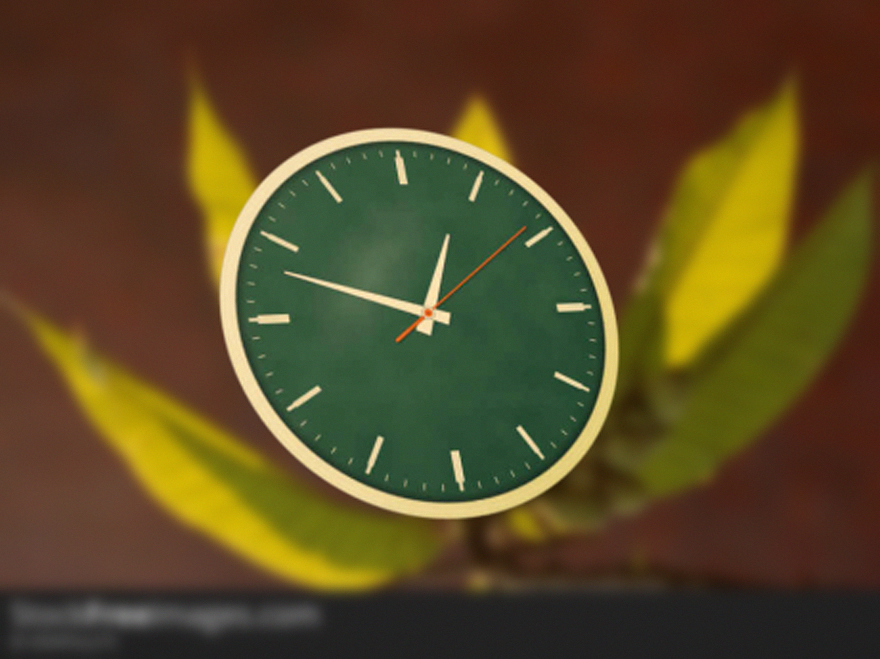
12:48:09
